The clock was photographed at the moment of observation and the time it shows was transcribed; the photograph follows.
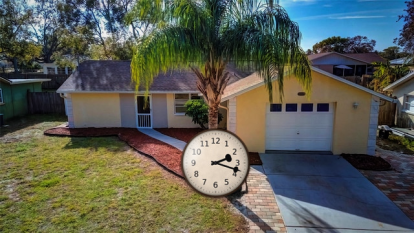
2:18
